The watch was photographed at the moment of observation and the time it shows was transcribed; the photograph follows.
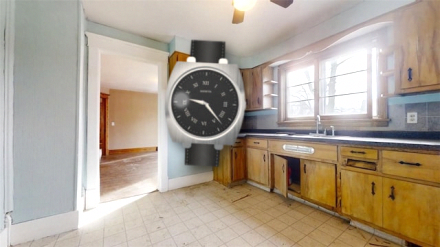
9:23
